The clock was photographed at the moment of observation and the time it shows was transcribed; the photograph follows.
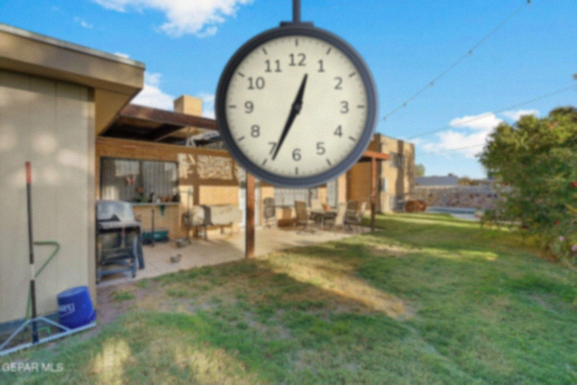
12:34
